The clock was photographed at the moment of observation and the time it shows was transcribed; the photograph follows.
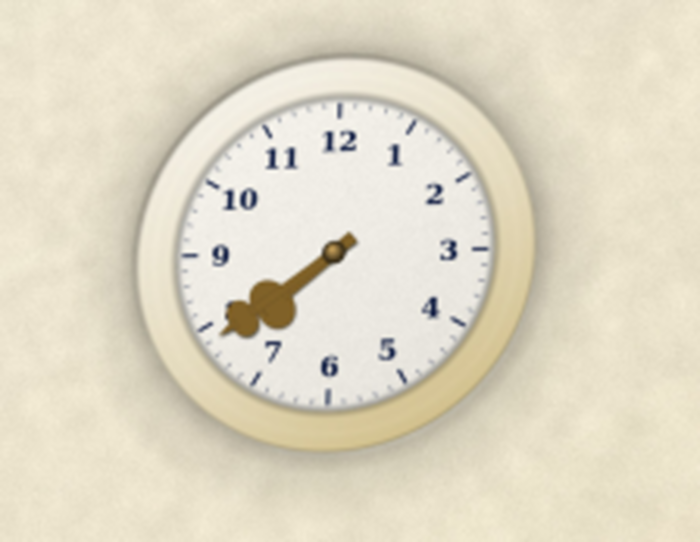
7:39
